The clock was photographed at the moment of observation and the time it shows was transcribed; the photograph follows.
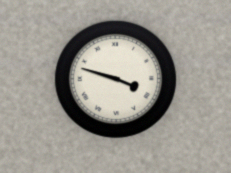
3:48
